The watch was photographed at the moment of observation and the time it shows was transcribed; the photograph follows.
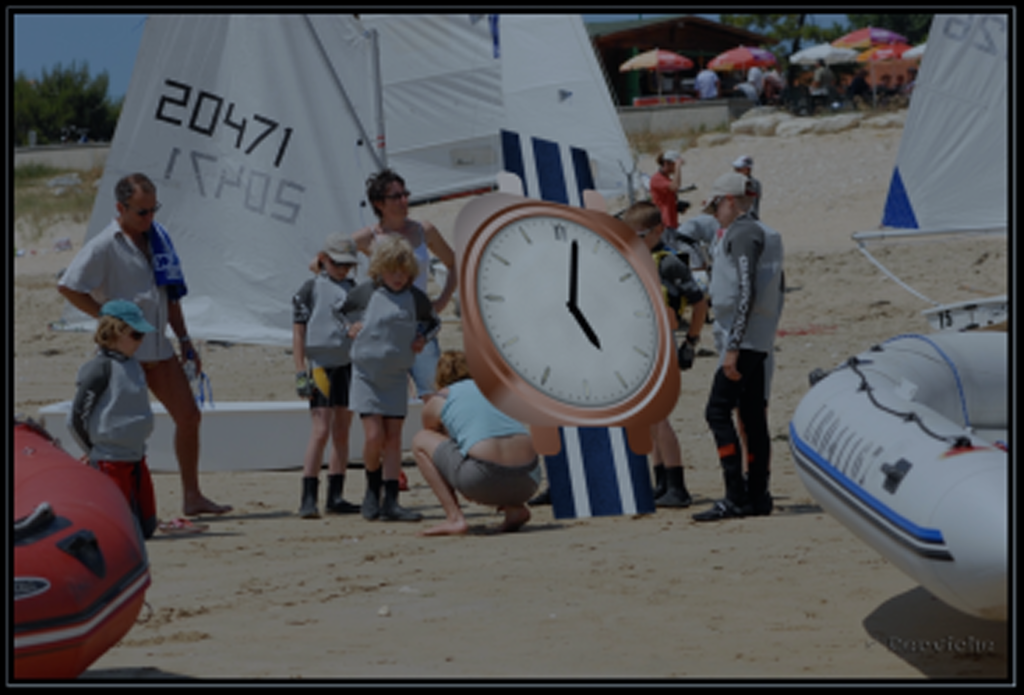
5:02
